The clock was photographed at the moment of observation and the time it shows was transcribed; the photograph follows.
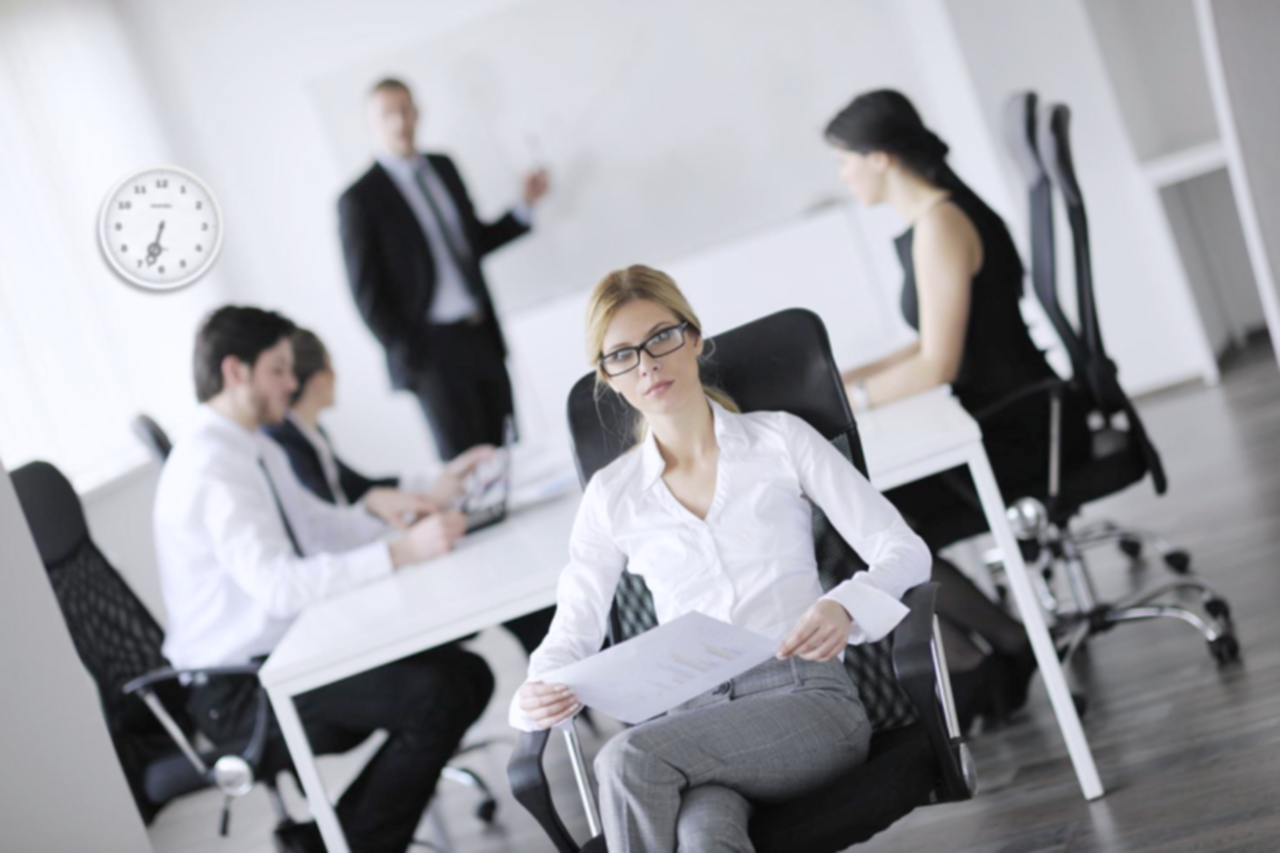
6:33
